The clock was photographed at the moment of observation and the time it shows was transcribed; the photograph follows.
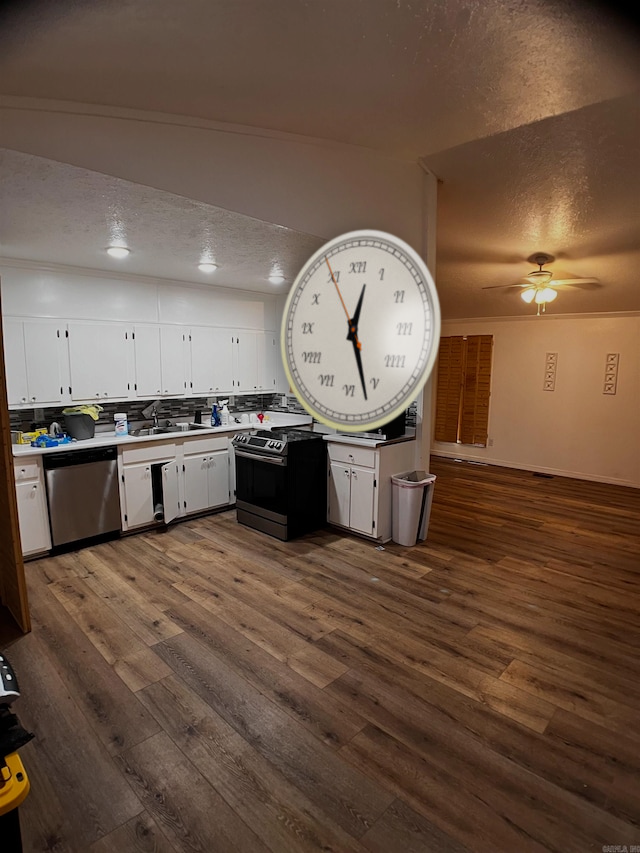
12:26:55
